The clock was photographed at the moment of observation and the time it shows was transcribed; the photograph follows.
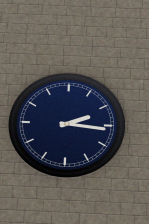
2:16
